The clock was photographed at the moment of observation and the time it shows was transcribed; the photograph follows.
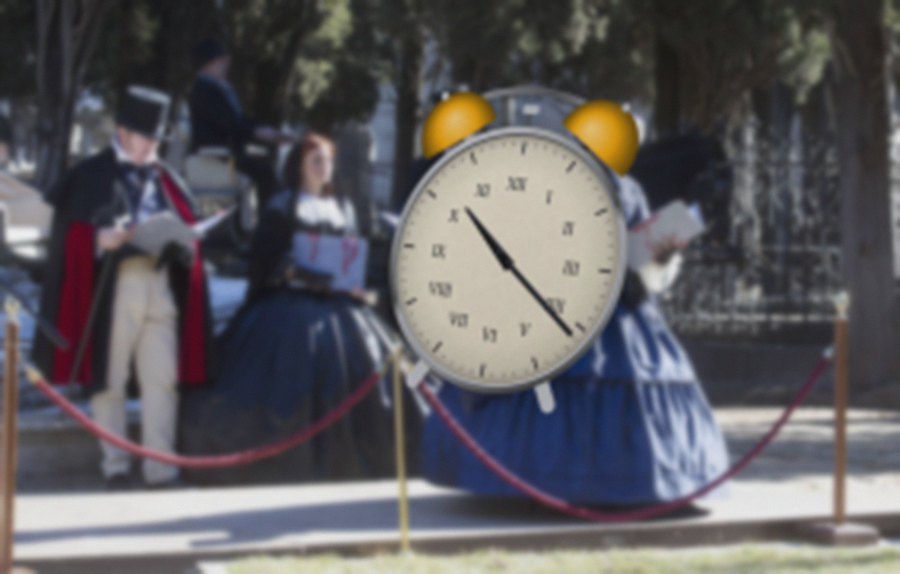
10:21
